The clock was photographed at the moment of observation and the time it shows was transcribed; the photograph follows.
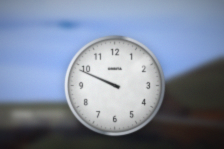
9:49
